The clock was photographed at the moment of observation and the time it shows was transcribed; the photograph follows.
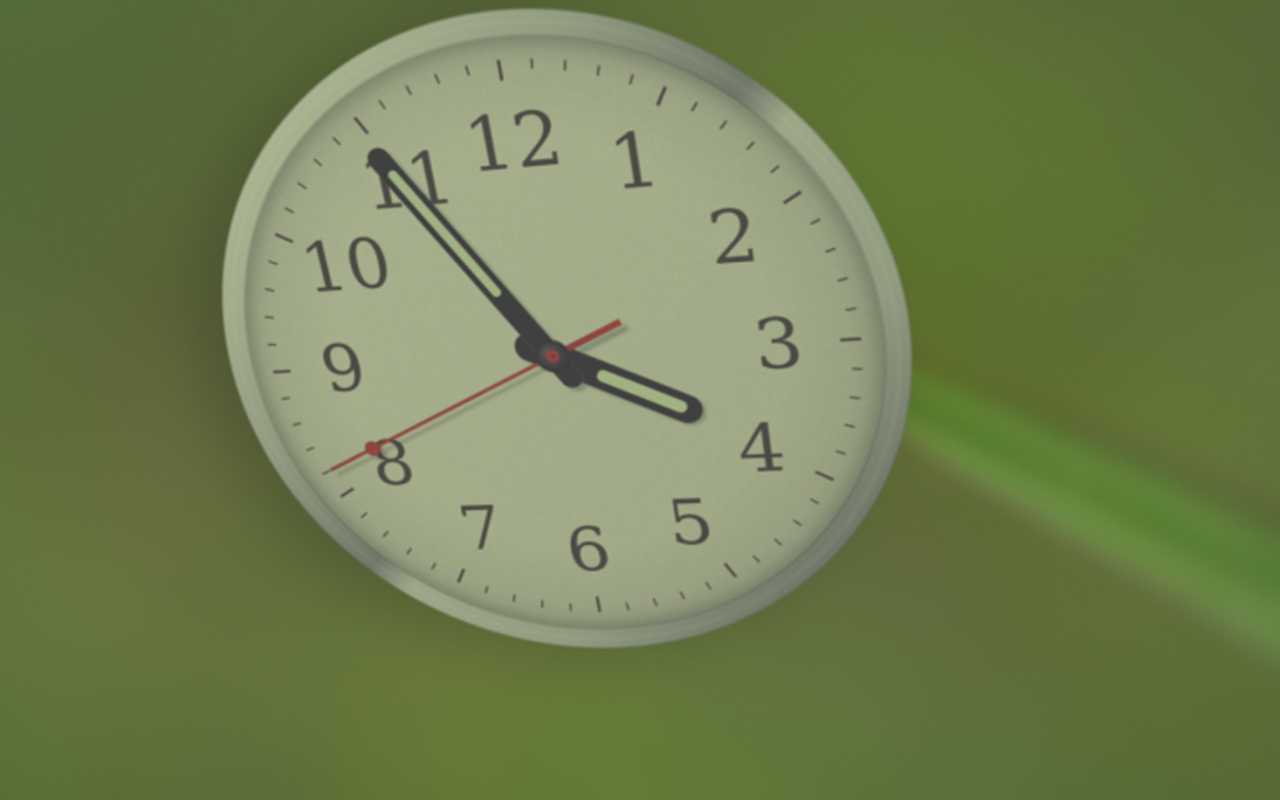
3:54:41
